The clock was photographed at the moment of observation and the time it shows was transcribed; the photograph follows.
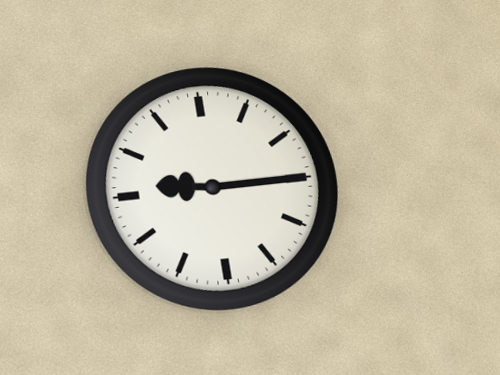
9:15
